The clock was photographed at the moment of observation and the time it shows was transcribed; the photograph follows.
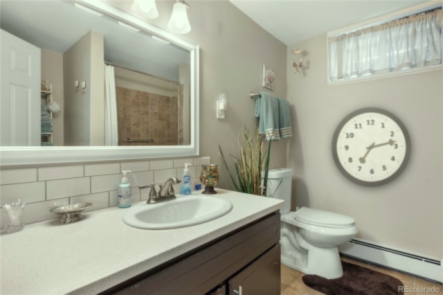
7:13
